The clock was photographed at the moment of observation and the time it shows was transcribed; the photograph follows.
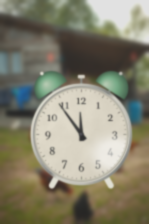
11:54
